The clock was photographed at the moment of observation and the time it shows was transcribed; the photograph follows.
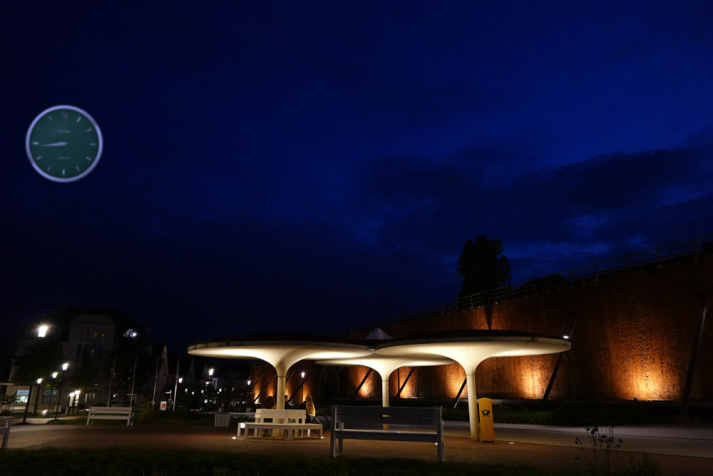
8:44
